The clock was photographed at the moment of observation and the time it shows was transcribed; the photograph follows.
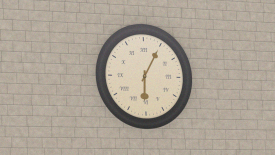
6:05
